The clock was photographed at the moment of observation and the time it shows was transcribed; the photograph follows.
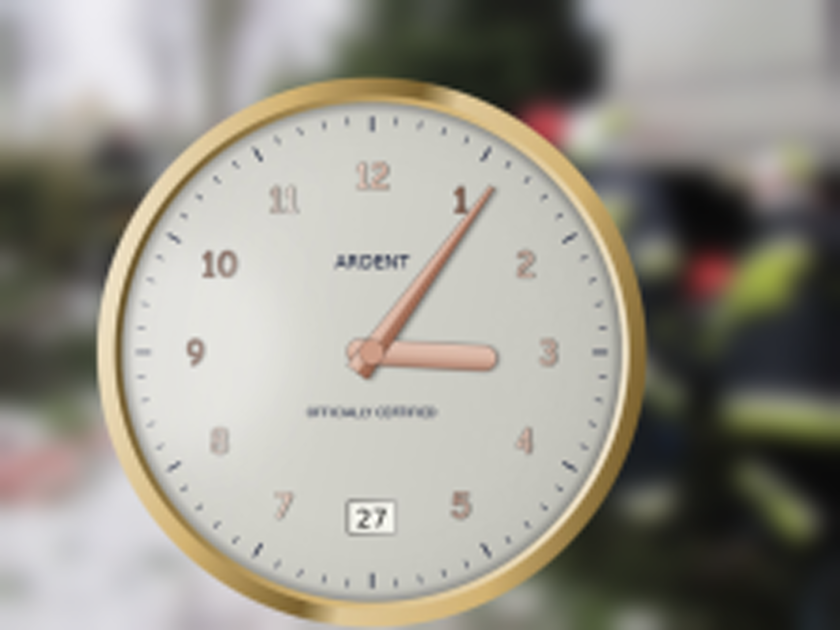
3:06
